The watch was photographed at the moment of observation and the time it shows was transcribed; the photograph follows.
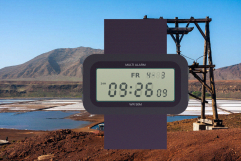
9:26:09
